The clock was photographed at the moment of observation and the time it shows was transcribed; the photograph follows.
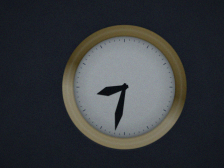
8:32
